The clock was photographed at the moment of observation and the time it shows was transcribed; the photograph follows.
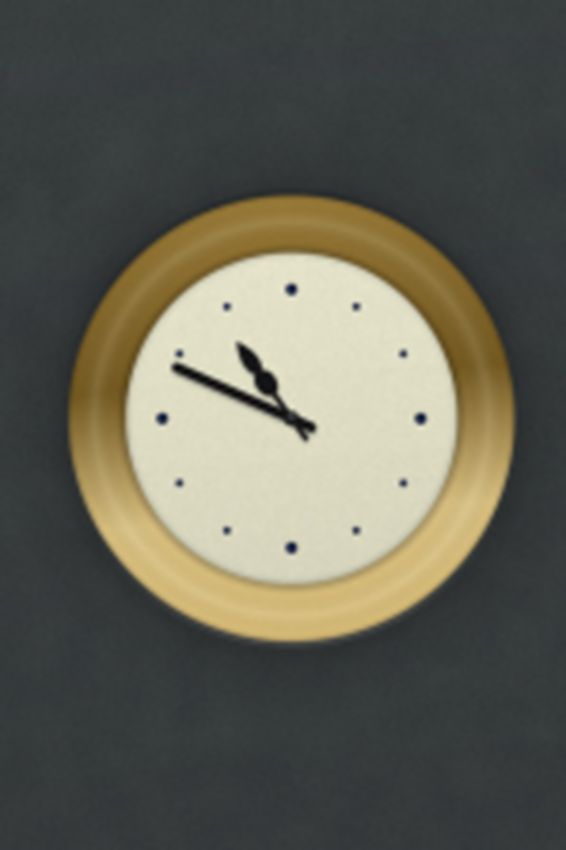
10:49
